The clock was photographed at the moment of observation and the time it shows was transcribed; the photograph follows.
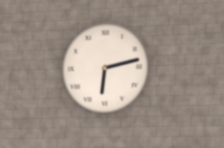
6:13
